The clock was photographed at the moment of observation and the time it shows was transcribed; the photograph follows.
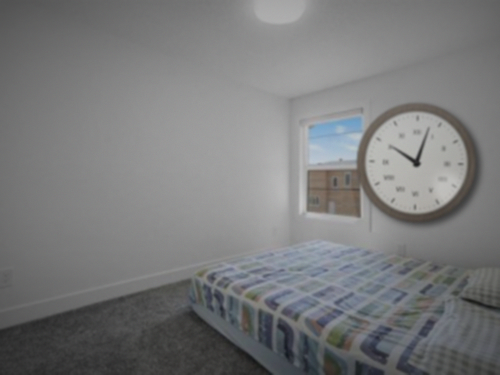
10:03
